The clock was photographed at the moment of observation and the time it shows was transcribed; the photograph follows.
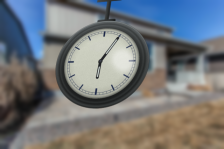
6:05
